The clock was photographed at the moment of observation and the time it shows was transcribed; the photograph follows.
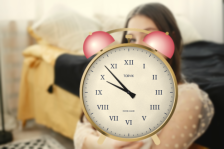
9:53
